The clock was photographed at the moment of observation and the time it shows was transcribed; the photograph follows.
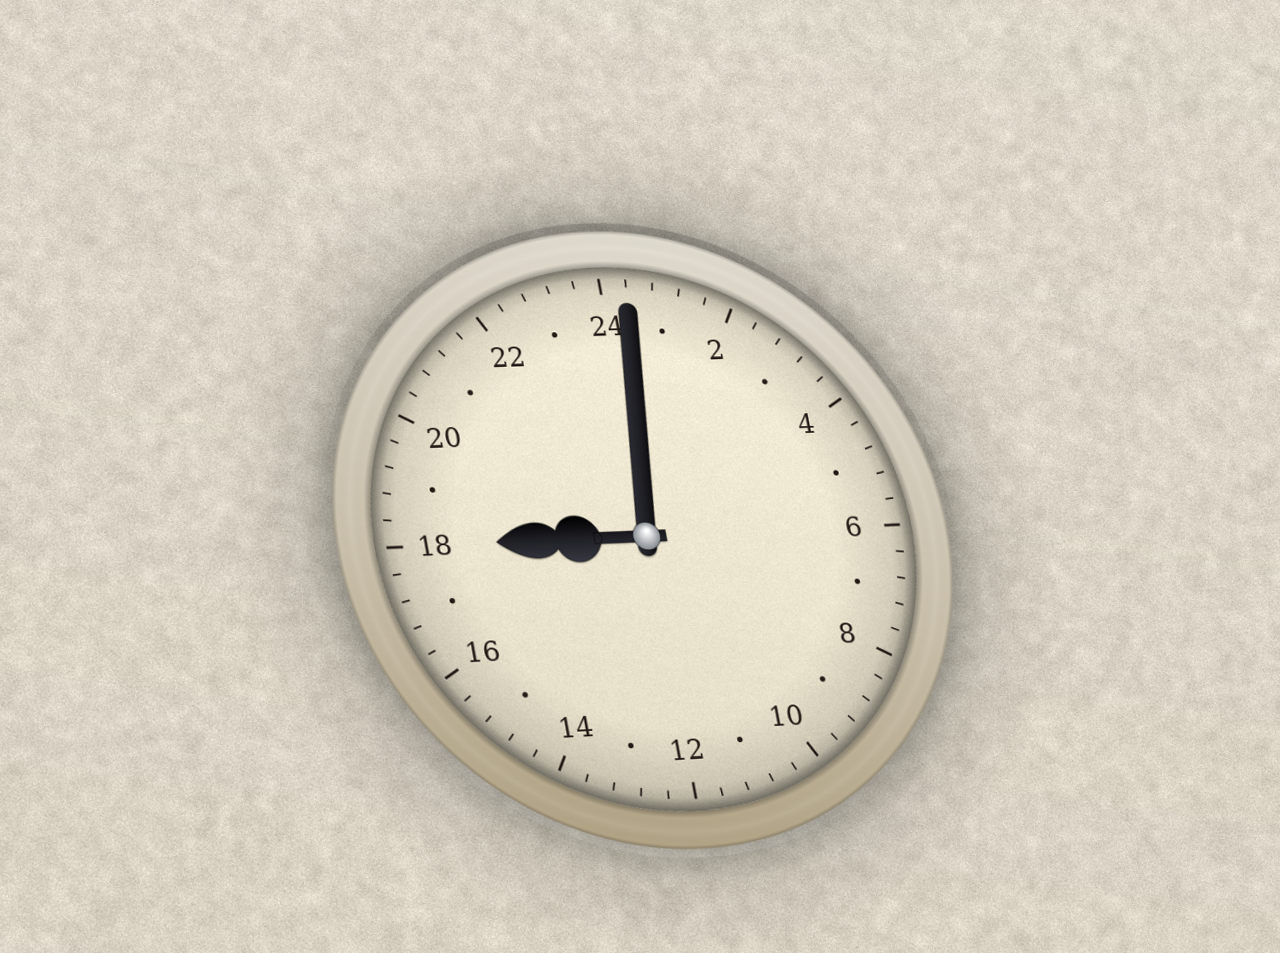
18:01
